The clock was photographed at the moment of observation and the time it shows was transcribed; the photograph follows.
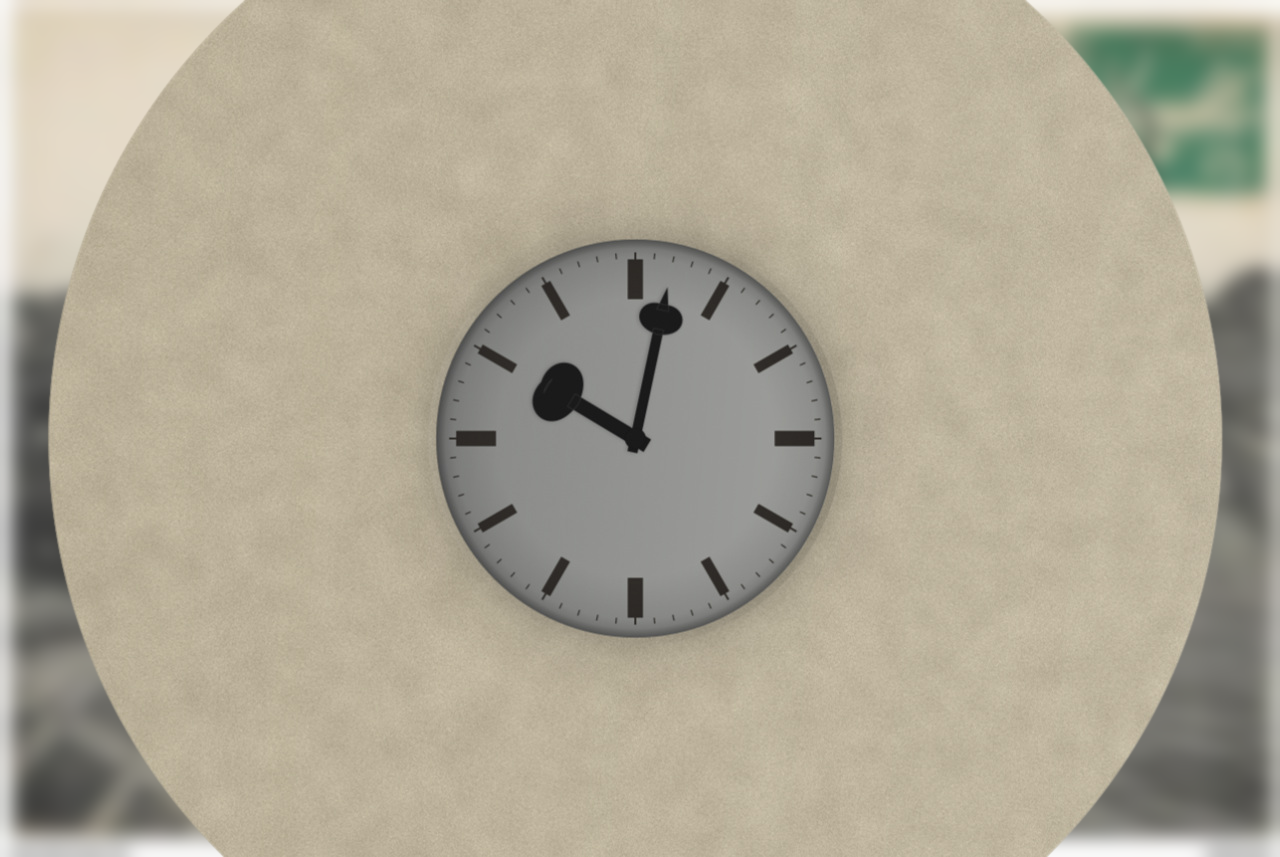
10:02
